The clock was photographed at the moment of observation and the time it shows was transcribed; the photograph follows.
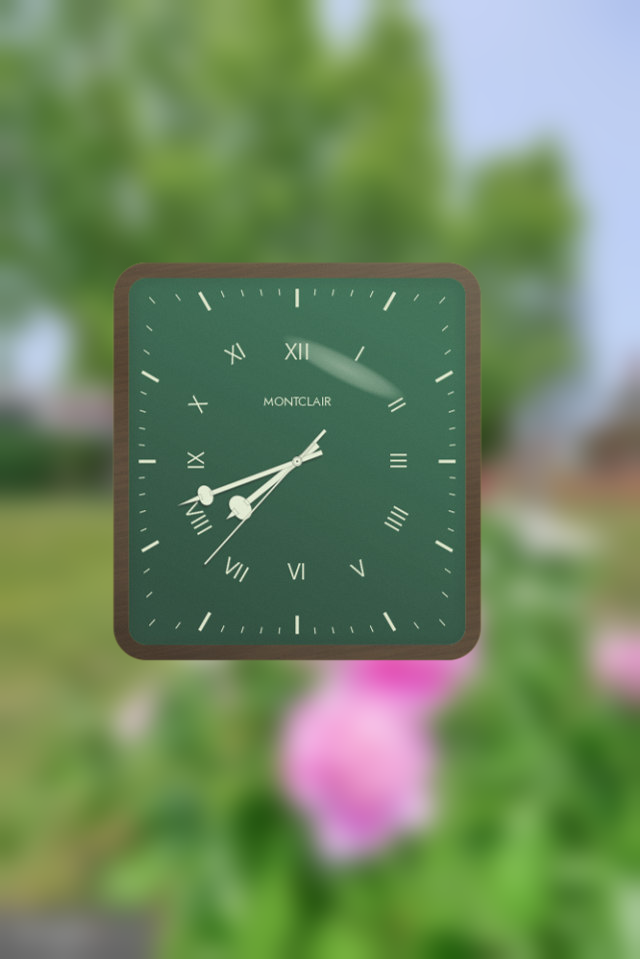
7:41:37
